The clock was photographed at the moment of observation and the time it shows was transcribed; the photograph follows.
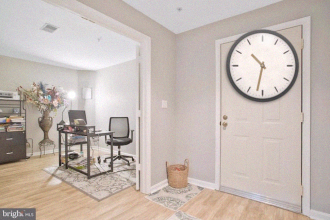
10:32
